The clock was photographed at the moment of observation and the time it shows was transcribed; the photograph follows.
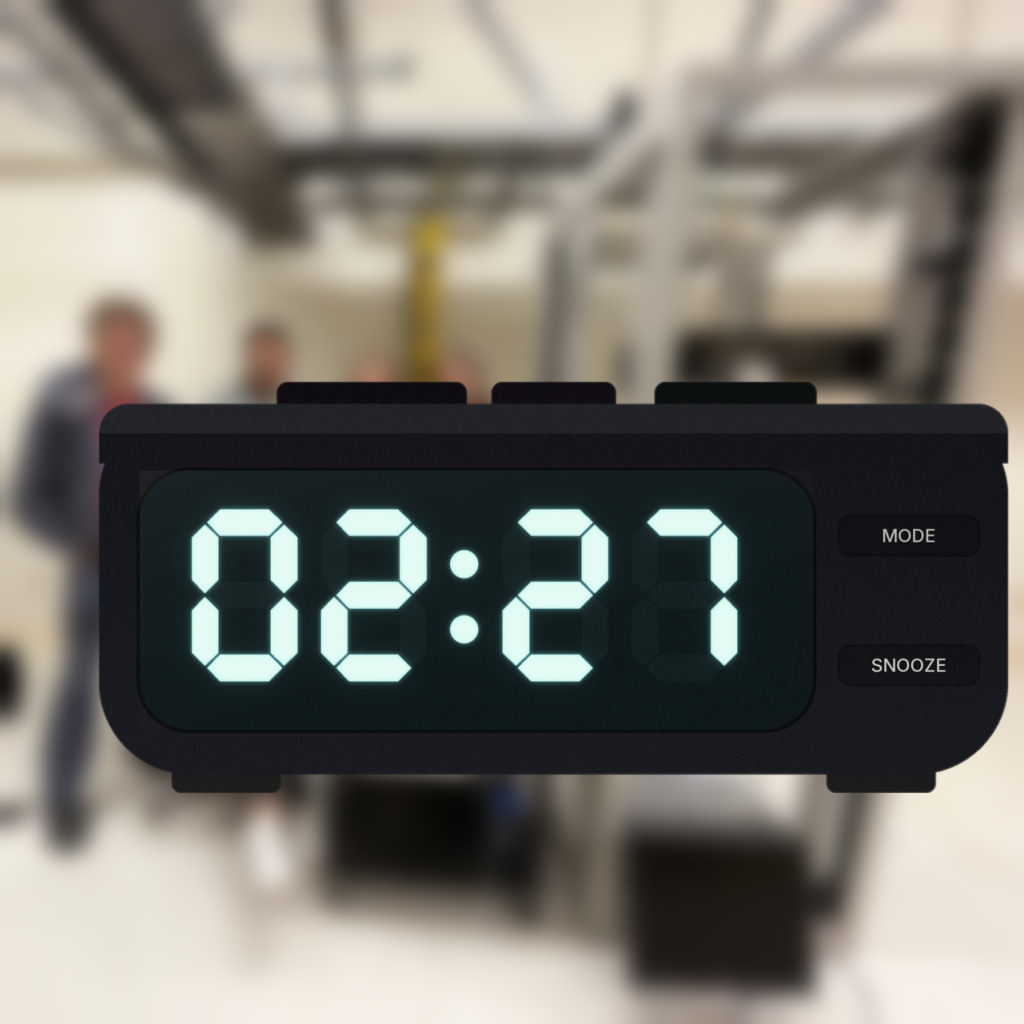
2:27
